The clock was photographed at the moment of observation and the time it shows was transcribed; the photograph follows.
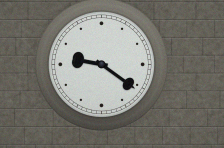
9:21
